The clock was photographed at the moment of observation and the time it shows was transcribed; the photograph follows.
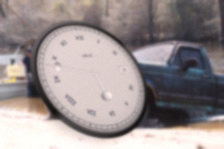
5:48
